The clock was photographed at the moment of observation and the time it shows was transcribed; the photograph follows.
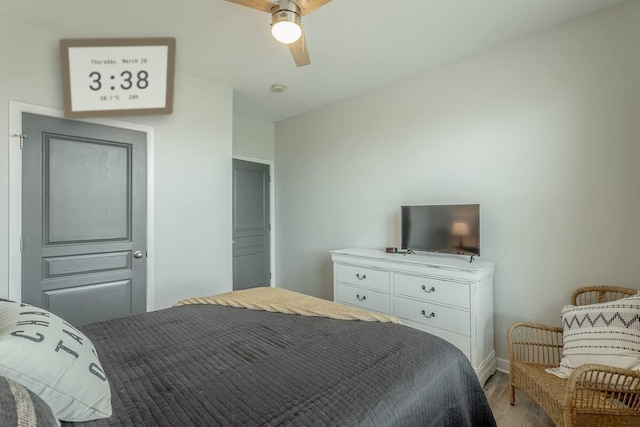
3:38
